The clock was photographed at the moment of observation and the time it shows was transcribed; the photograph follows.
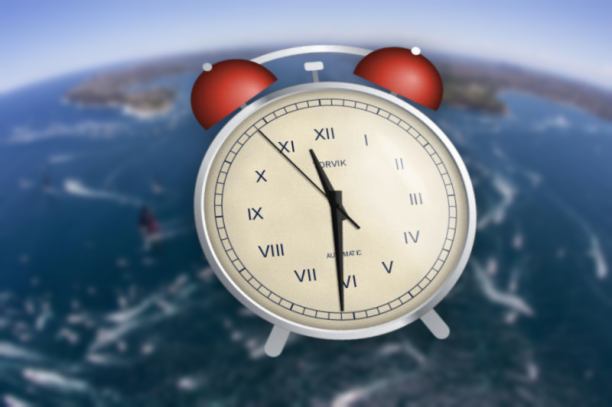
11:30:54
